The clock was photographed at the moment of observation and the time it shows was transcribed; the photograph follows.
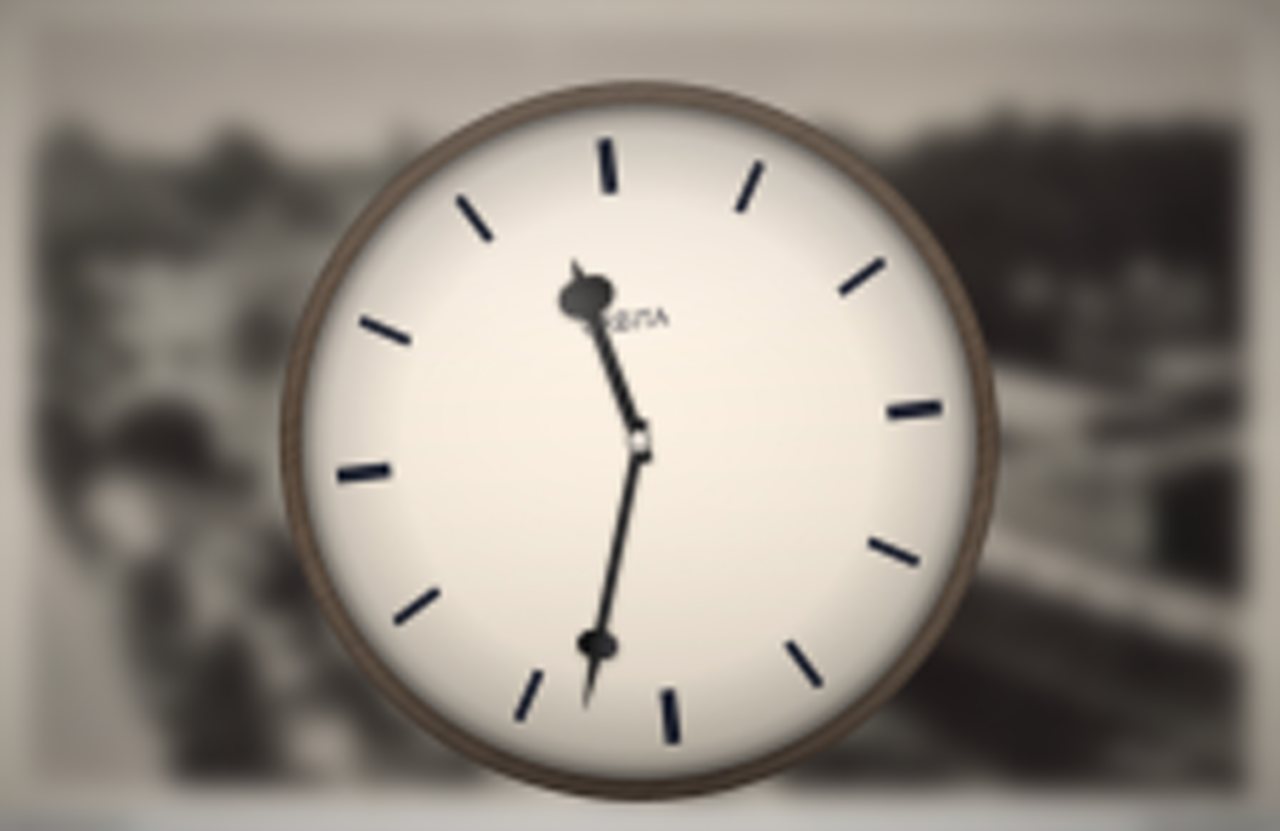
11:33
